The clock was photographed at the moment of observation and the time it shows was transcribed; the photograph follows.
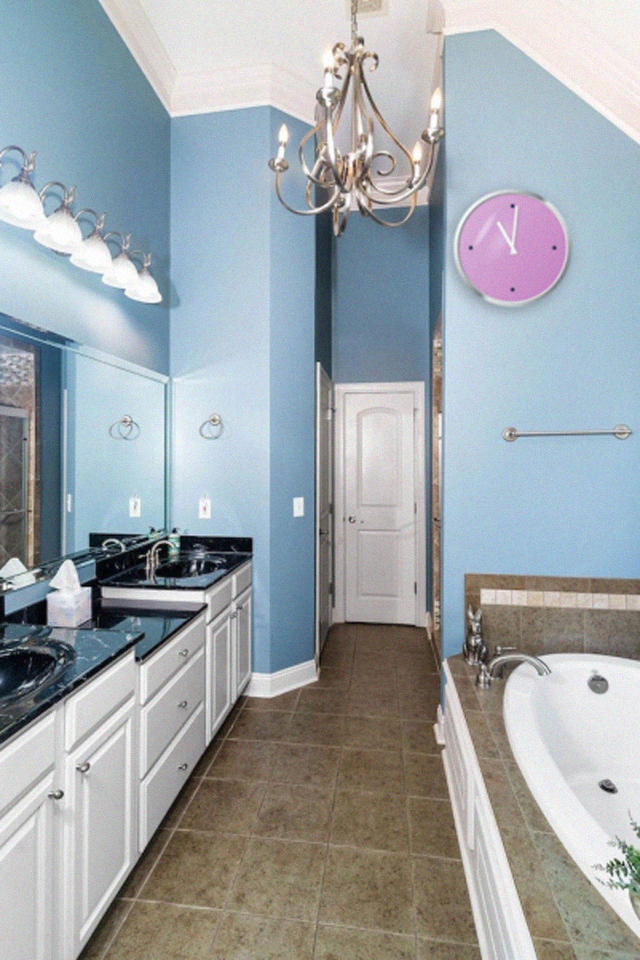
11:01
